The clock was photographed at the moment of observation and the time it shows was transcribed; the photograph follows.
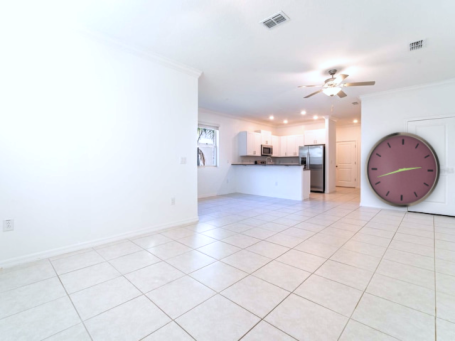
2:42
